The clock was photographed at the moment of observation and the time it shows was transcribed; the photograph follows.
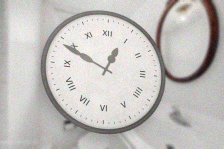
12:49
